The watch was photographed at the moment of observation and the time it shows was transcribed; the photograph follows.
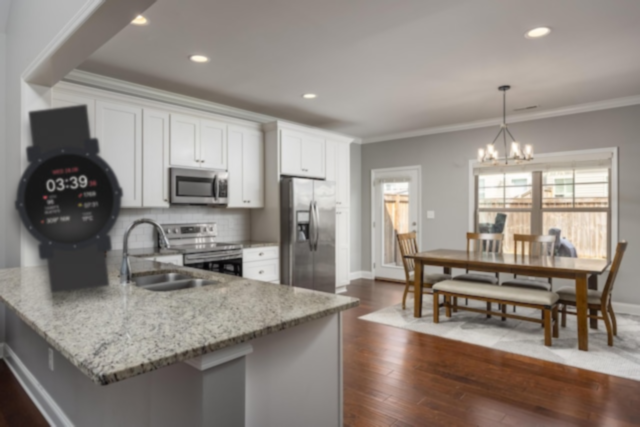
3:39
